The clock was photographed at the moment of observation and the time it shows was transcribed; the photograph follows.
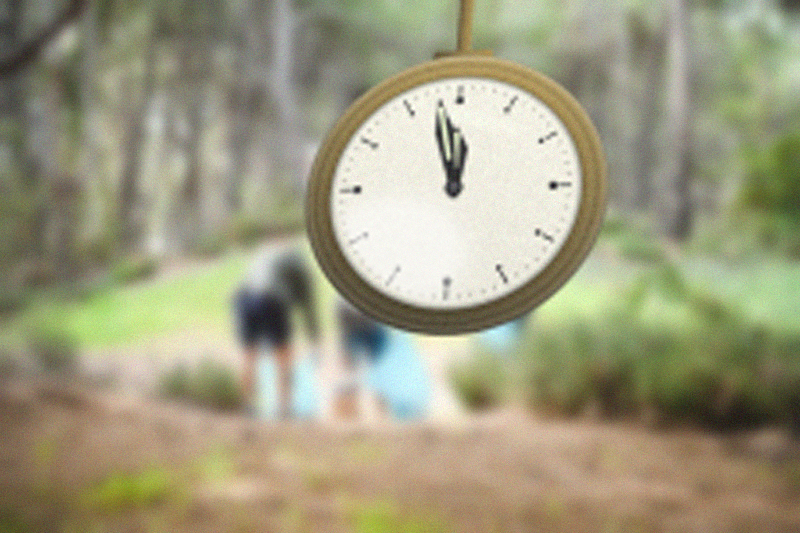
11:58
